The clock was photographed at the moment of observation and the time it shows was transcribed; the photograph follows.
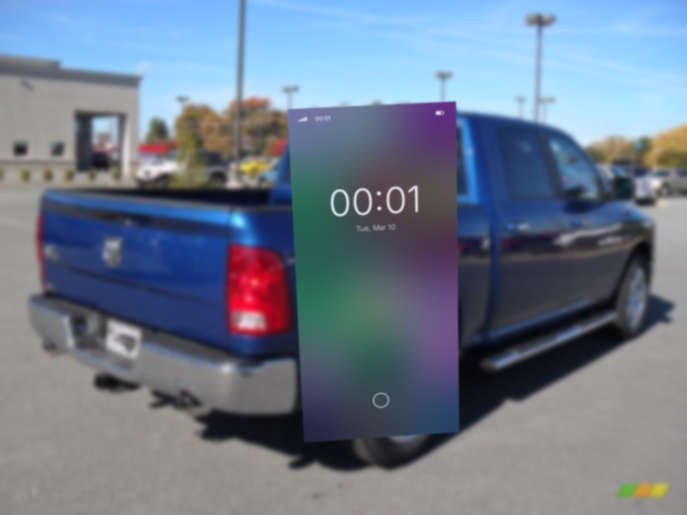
0:01
